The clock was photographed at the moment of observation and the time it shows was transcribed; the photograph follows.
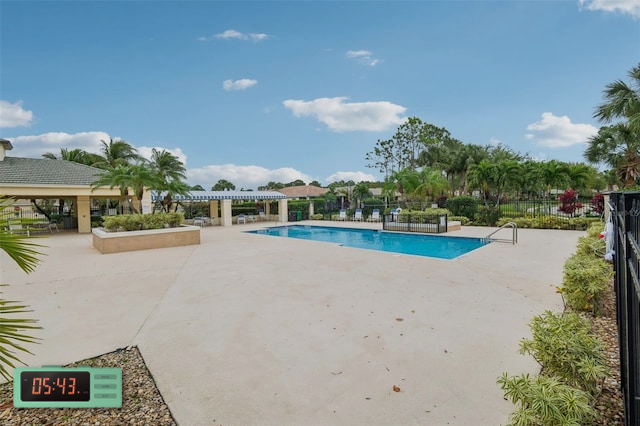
5:43
